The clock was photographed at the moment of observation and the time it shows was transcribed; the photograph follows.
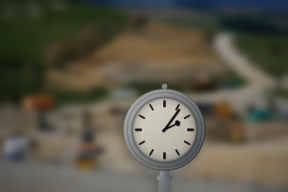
2:06
